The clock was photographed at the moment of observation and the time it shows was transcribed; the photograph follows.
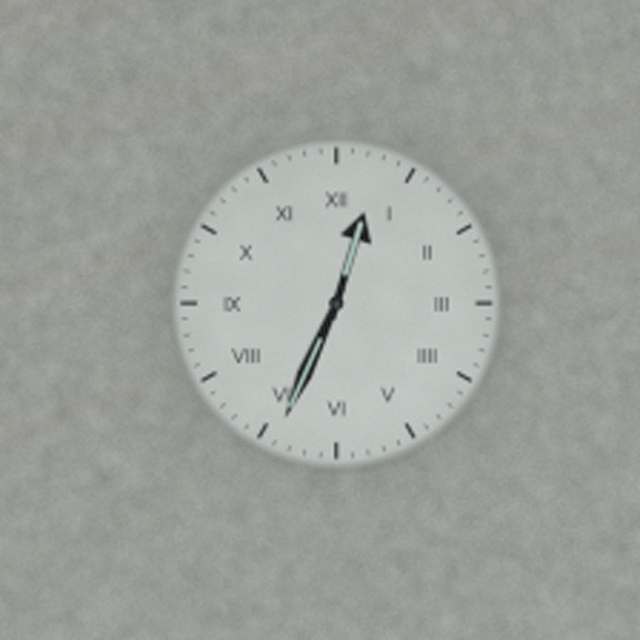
12:34
